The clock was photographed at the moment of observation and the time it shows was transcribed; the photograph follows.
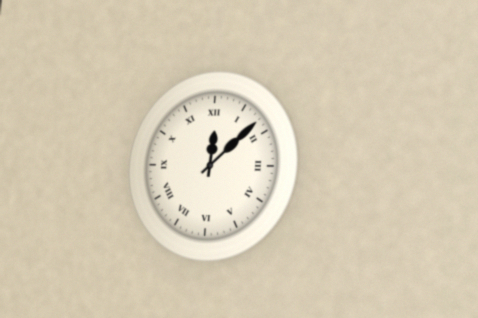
12:08
